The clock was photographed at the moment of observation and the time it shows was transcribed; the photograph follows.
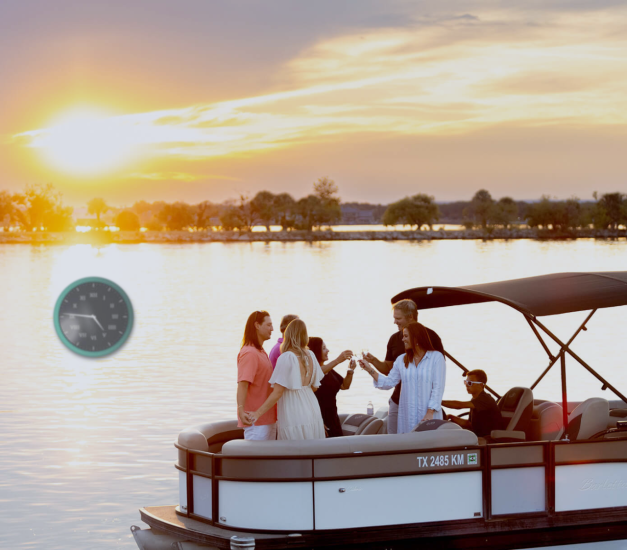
4:46
